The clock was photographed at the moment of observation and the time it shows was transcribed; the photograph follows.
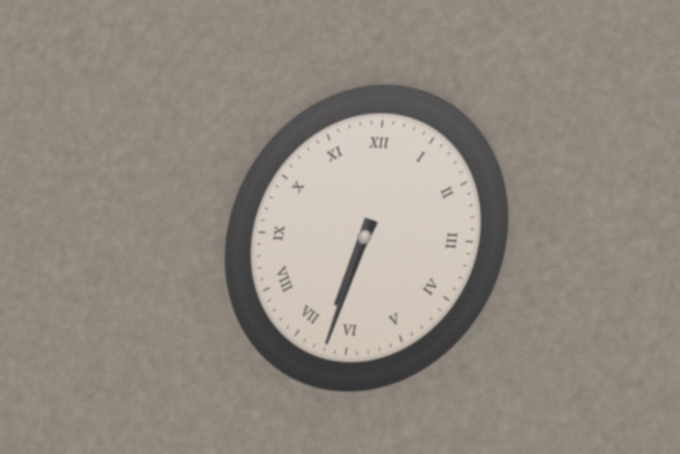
6:32
